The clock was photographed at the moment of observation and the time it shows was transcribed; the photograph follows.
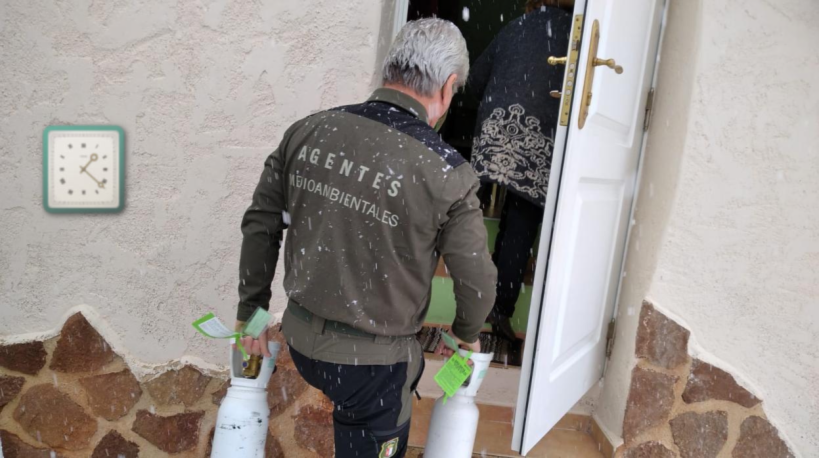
1:22
